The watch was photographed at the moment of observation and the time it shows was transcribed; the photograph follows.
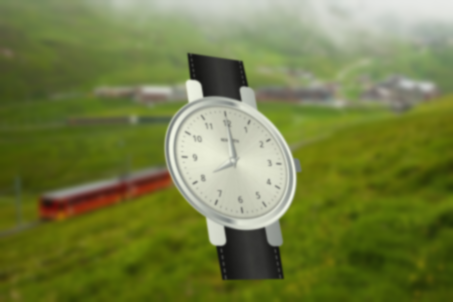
8:00
